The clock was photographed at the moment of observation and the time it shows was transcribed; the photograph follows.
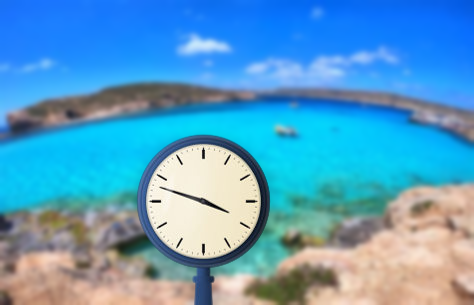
3:48
